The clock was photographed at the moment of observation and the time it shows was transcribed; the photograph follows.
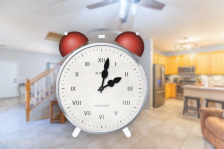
2:02
